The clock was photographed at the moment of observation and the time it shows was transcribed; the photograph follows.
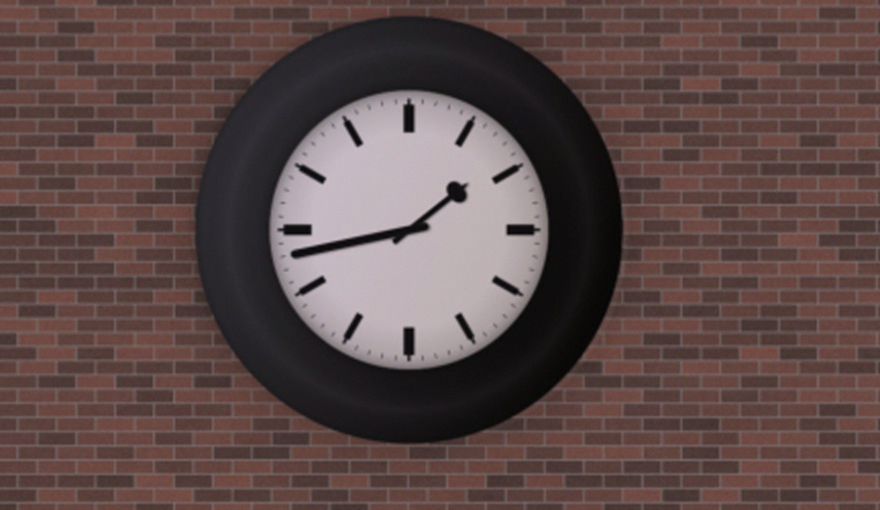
1:43
